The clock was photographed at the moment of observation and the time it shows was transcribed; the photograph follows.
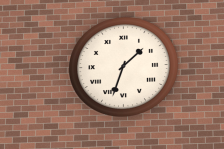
1:33
